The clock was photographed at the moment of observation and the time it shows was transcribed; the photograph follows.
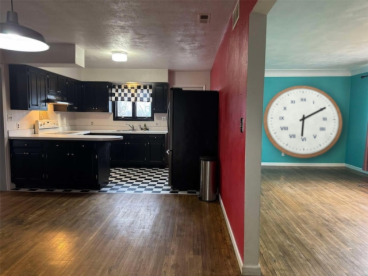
6:10
